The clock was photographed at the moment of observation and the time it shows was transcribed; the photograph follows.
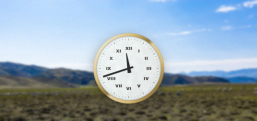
11:42
